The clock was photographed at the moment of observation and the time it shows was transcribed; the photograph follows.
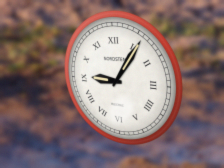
9:06
